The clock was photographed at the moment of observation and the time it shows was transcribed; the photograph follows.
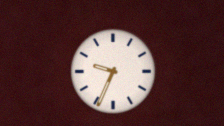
9:34
